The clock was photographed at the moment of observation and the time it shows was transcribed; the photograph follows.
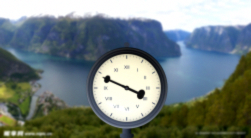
3:49
